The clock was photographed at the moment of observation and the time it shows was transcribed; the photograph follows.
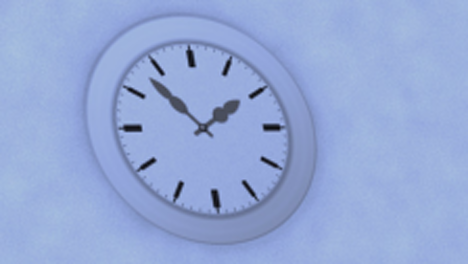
1:53
